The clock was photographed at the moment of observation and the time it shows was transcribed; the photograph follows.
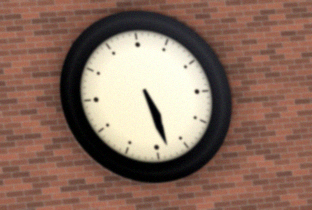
5:28
